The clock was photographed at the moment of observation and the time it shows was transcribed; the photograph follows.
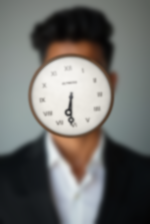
6:31
